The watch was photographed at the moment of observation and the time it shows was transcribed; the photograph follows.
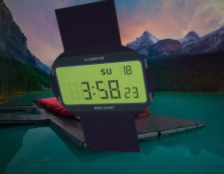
3:58:23
